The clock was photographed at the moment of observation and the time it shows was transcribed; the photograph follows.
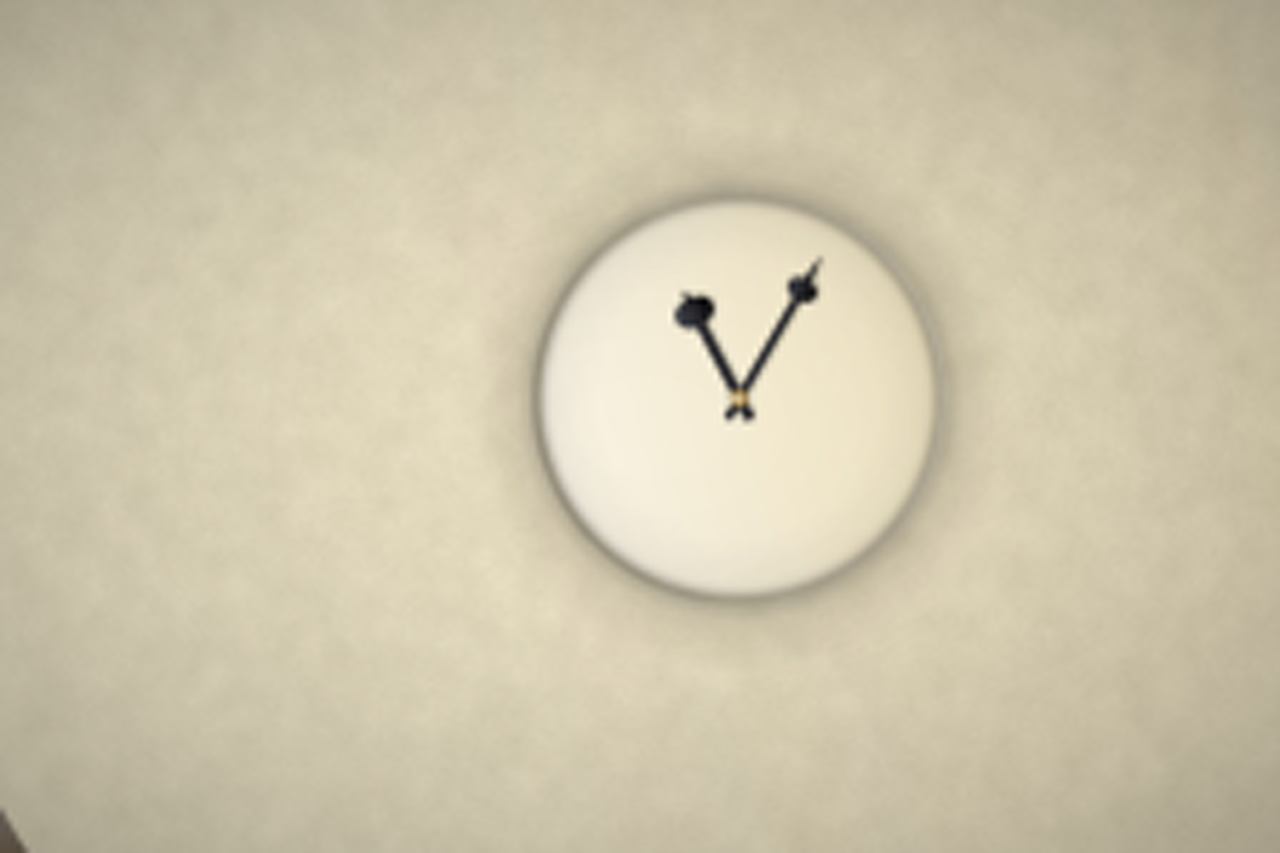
11:05
